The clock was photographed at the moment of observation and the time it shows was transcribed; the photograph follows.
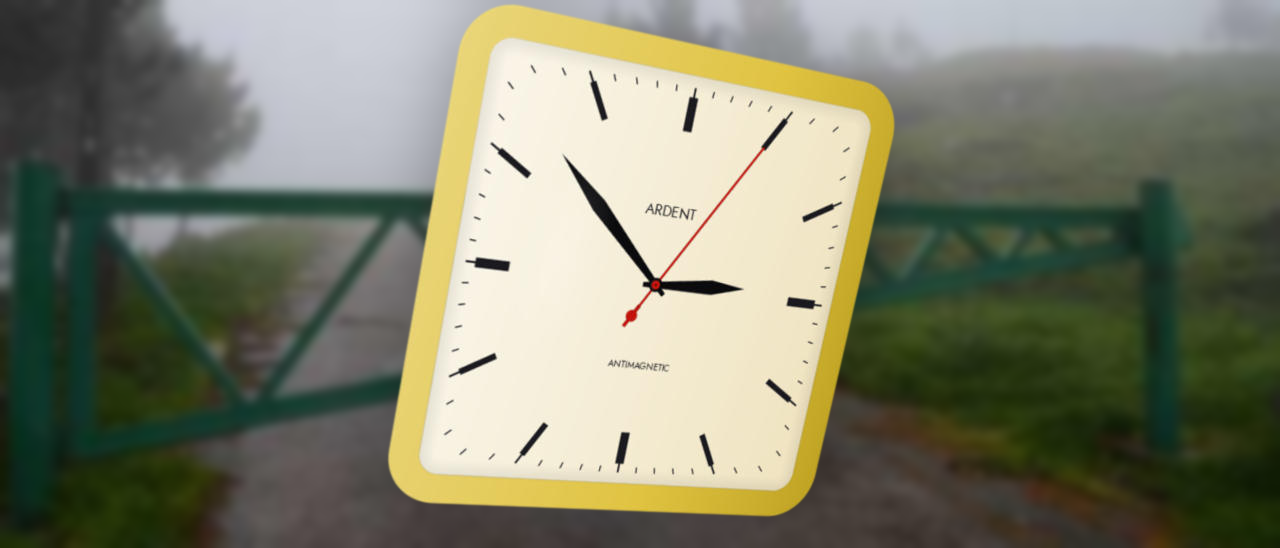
2:52:05
